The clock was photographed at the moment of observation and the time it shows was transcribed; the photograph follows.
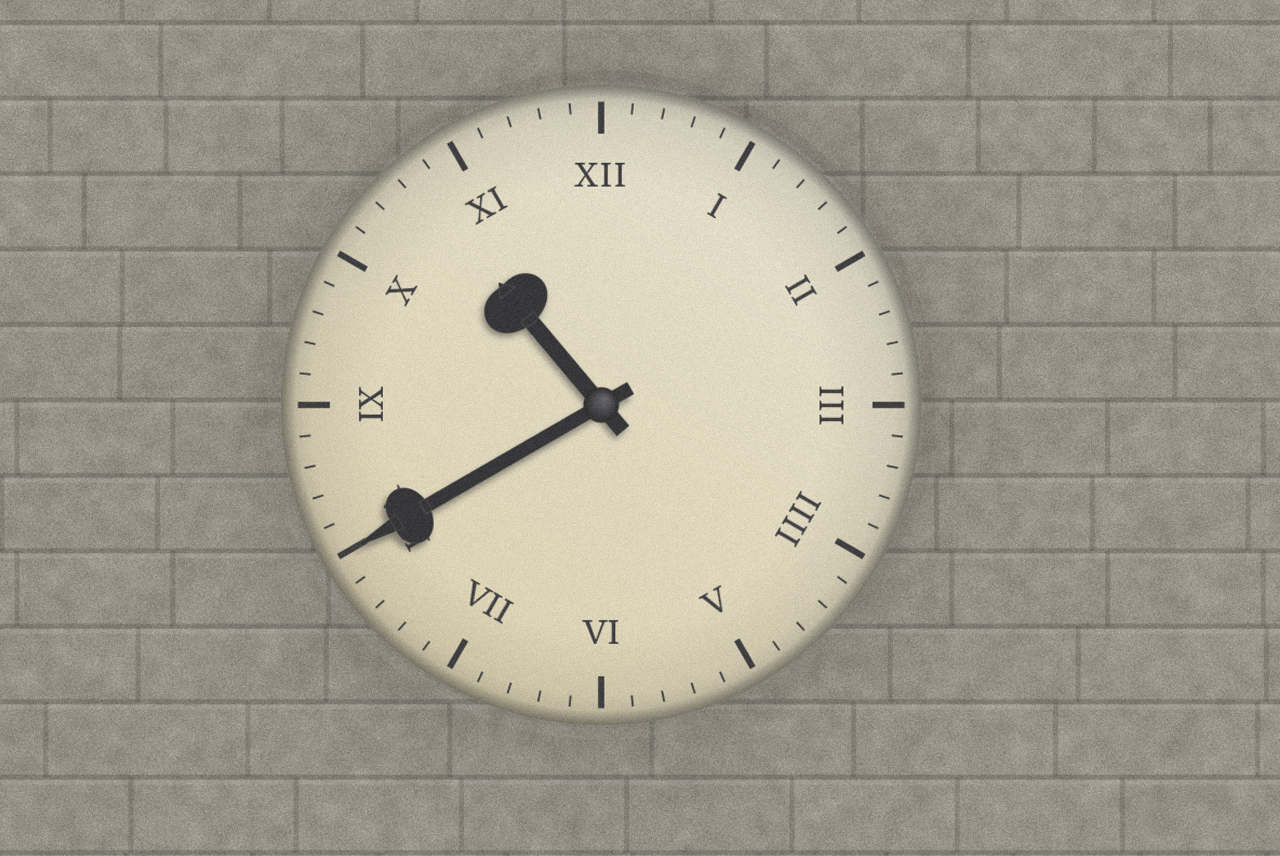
10:40
